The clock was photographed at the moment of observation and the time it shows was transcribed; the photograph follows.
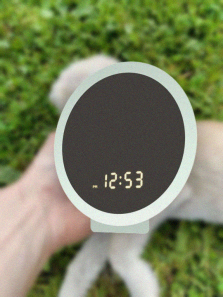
12:53
